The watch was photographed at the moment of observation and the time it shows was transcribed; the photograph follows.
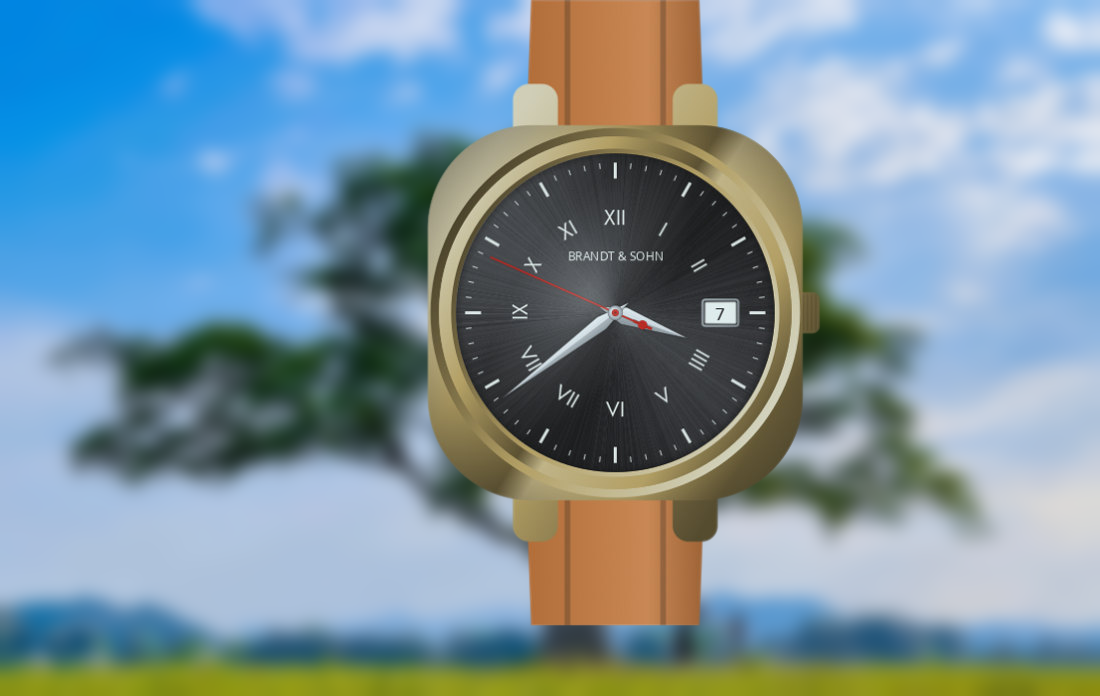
3:38:49
